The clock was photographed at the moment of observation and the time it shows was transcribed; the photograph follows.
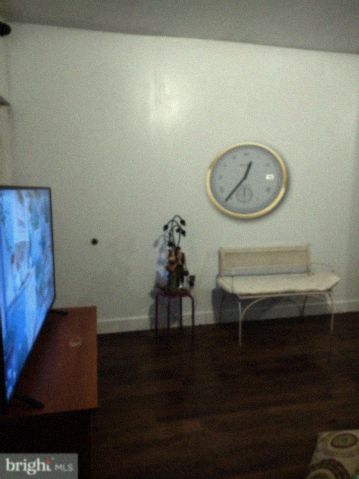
12:36
